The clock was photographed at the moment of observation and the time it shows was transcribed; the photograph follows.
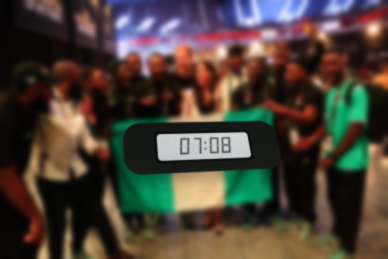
7:08
